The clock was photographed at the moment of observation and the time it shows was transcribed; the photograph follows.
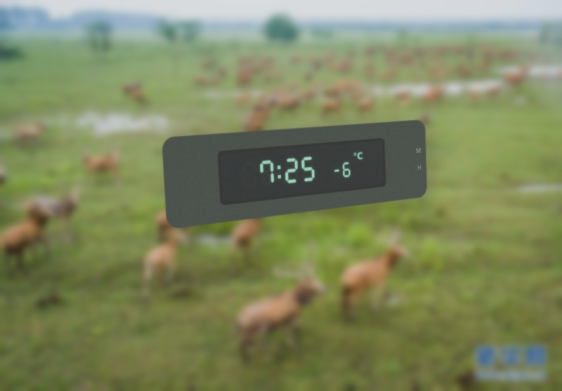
7:25
